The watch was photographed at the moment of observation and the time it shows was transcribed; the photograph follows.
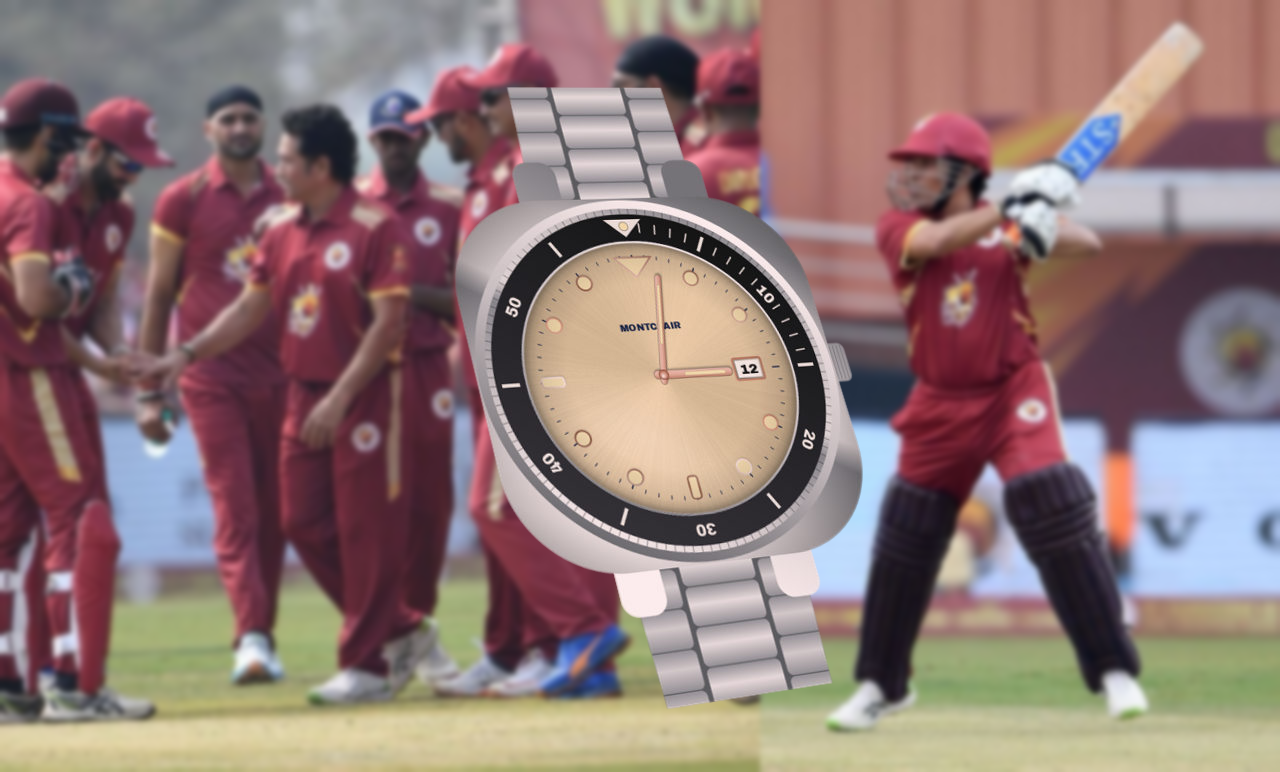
3:02
